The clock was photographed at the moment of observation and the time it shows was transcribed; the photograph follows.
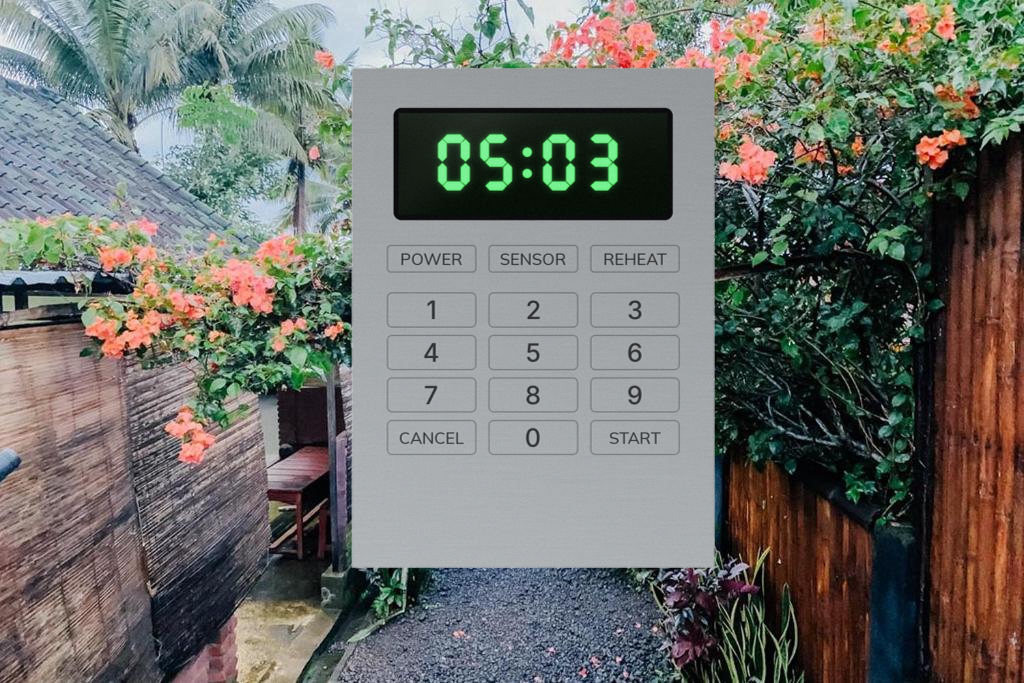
5:03
